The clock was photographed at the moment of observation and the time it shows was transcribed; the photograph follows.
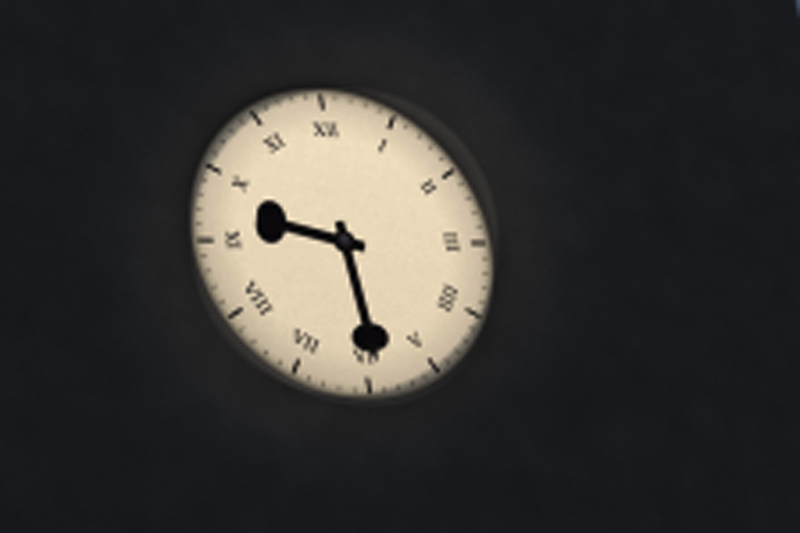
9:29
